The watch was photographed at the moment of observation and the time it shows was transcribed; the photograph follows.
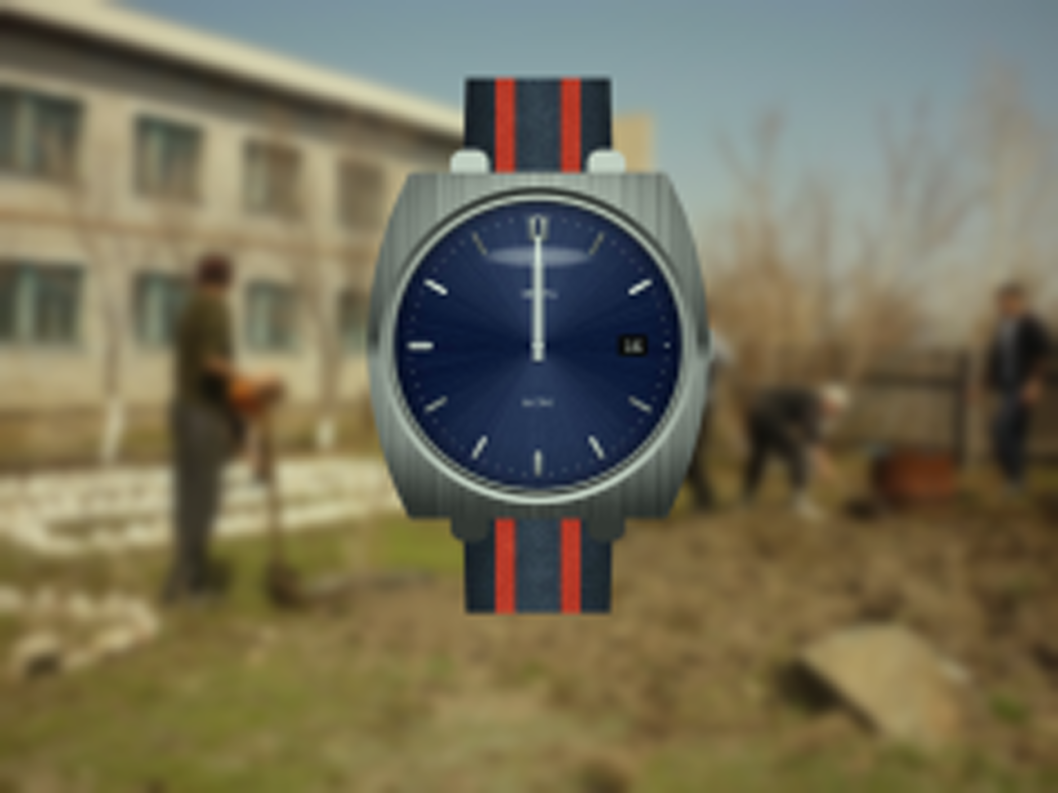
12:00
